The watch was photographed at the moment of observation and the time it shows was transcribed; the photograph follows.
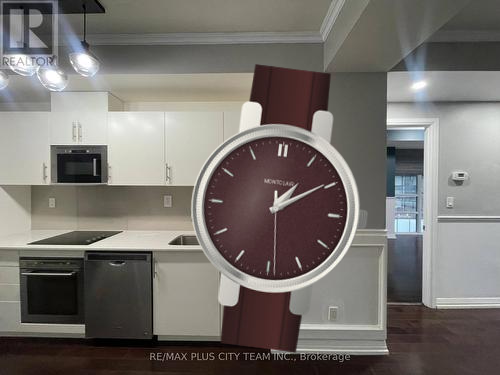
1:09:29
